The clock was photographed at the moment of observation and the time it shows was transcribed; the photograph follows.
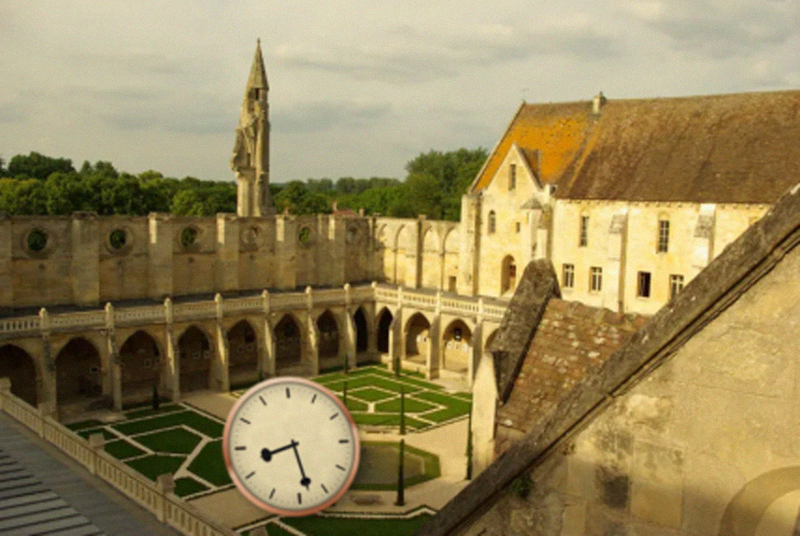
8:28
